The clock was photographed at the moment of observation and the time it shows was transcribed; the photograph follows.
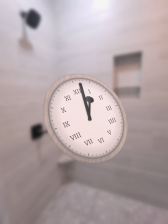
1:02
